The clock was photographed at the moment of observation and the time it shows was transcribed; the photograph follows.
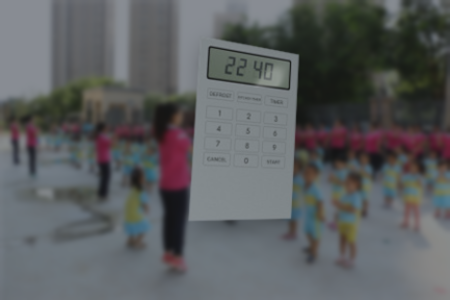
22:40
